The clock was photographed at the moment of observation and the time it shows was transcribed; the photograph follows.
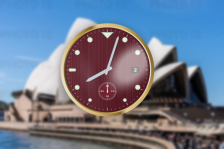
8:03
